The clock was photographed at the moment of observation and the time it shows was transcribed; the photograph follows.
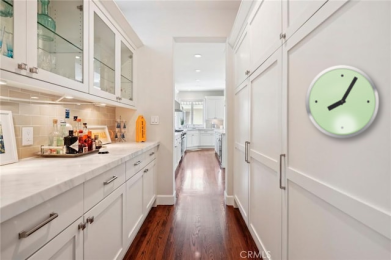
8:05
